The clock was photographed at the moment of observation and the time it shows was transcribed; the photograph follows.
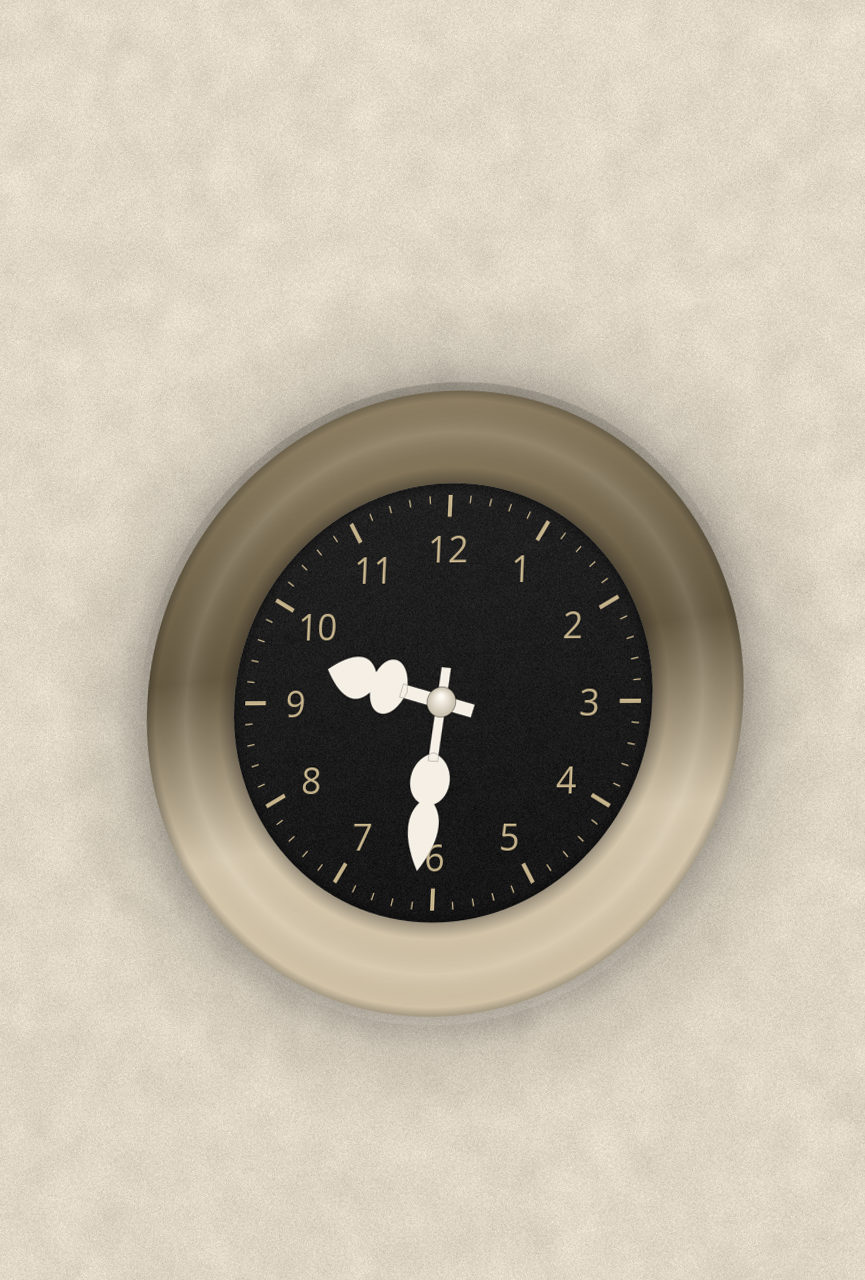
9:31
